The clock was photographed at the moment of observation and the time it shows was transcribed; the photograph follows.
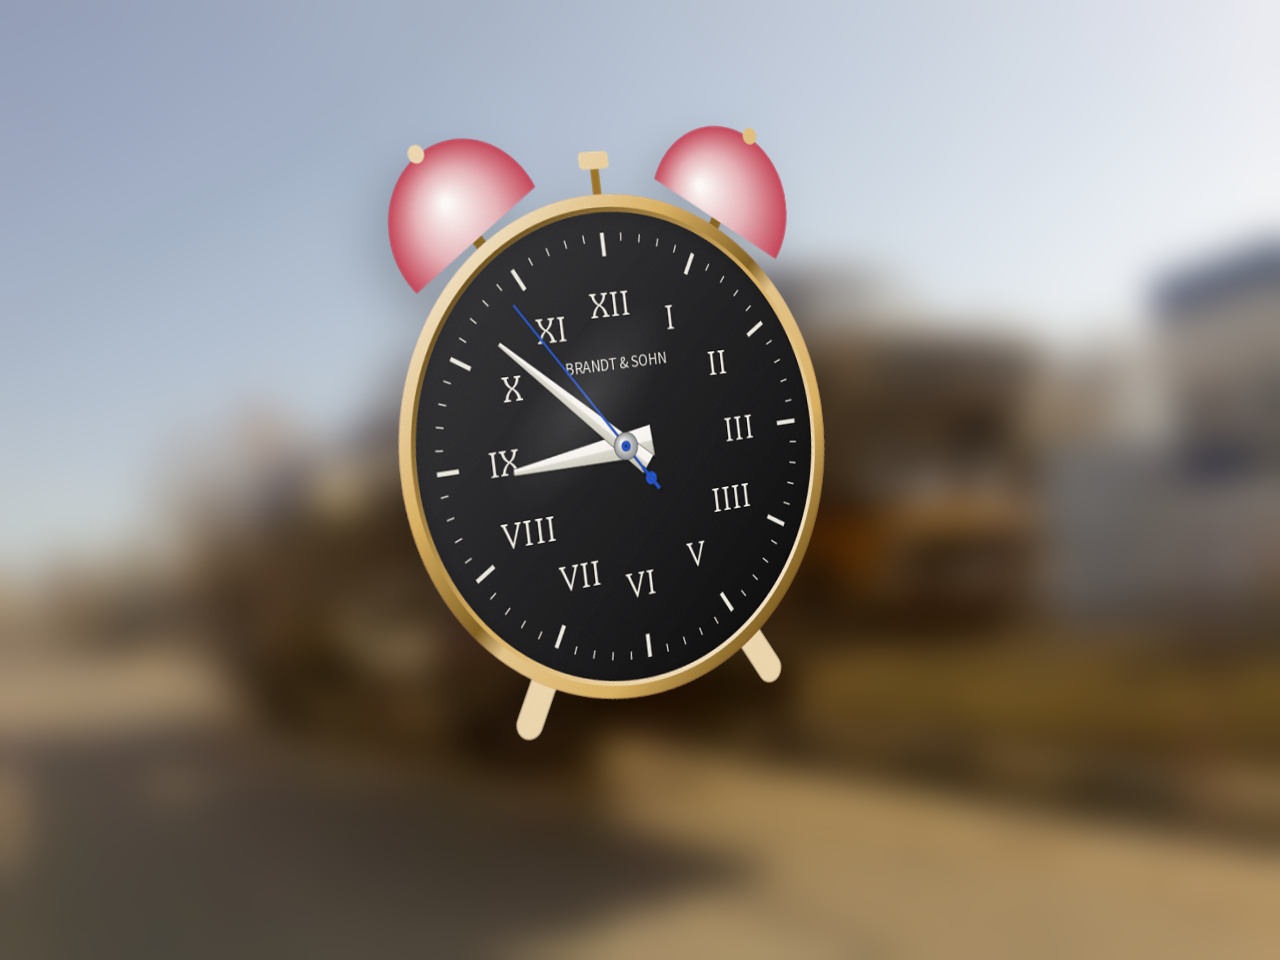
8:51:54
